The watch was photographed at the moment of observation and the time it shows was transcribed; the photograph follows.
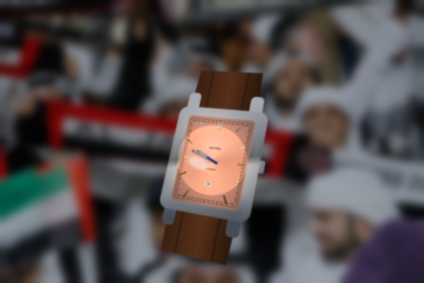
9:48
